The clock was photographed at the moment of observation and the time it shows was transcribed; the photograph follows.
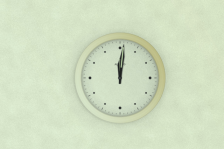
12:01
